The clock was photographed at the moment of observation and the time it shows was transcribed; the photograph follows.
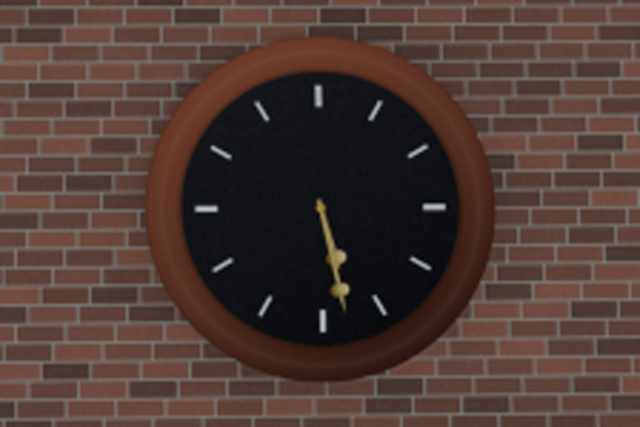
5:28
